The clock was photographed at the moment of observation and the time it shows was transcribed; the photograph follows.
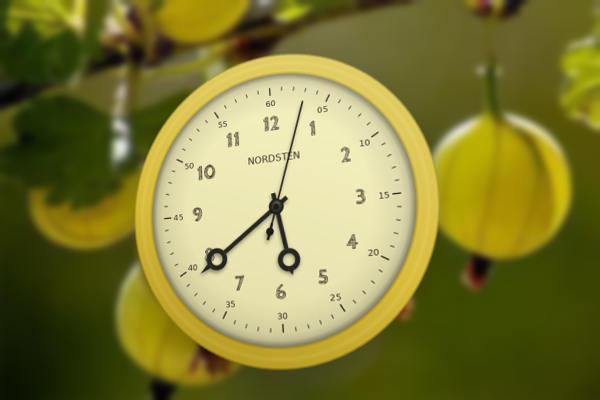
5:39:03
